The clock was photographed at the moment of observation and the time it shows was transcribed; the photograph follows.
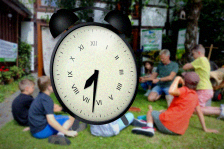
7:32
